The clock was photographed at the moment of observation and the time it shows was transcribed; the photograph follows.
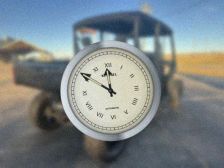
11:51
